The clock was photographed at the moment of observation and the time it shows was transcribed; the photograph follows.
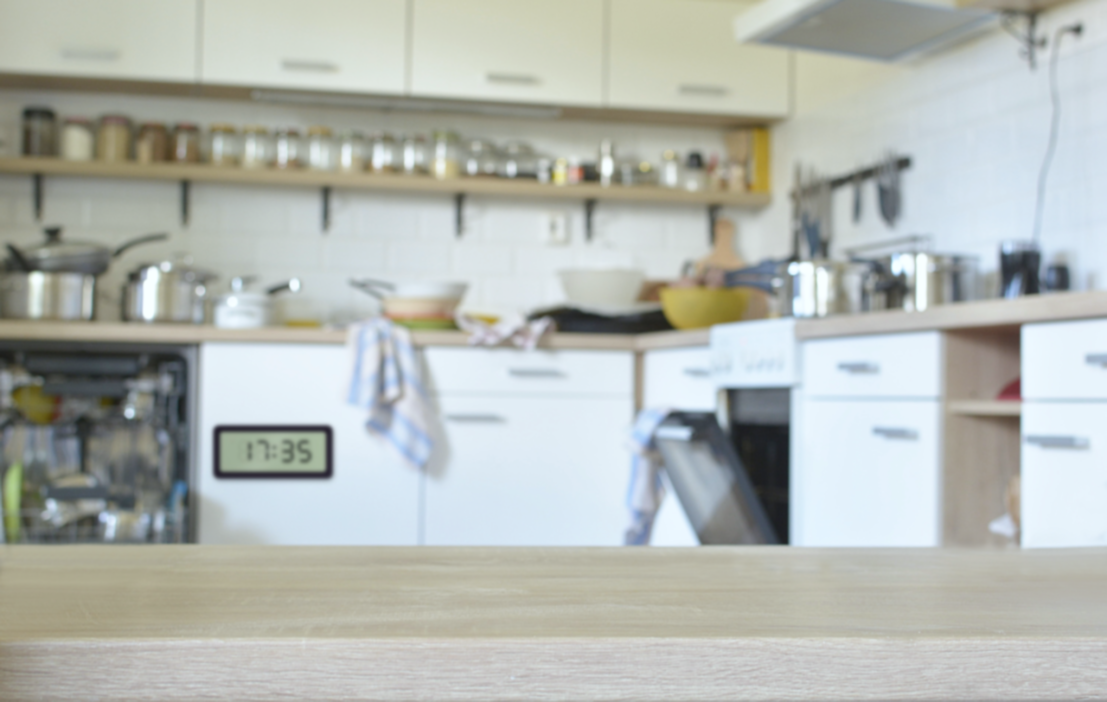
17:35
